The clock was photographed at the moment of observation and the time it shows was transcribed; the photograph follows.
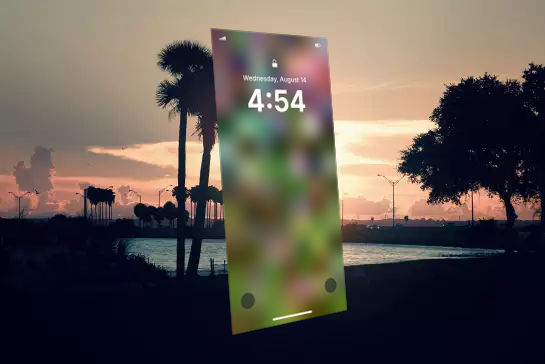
4:54
